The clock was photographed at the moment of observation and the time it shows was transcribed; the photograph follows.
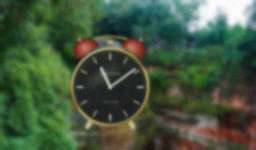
11:09
